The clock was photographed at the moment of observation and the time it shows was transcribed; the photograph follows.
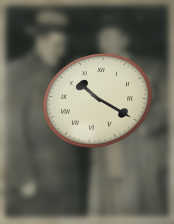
10:20
